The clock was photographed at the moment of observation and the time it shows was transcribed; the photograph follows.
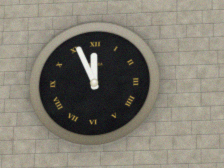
11:56
